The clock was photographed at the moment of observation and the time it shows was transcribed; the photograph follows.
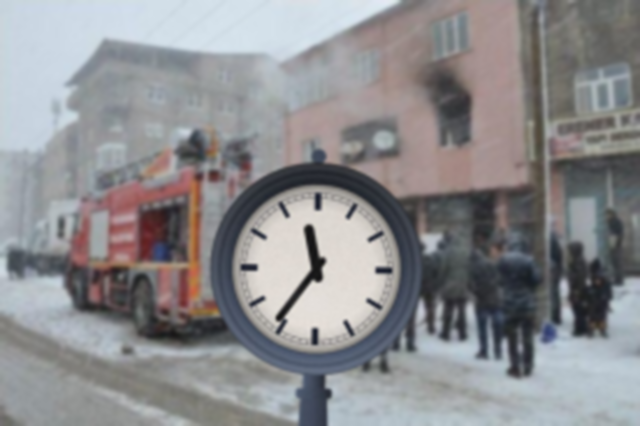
11:36
